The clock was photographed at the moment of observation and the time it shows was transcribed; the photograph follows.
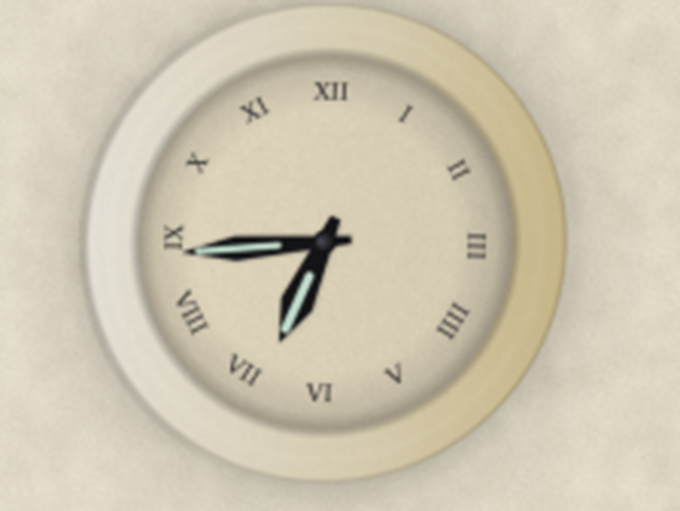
6:44
